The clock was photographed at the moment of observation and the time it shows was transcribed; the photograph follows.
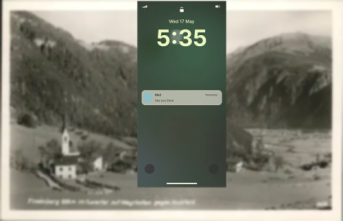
5:35
